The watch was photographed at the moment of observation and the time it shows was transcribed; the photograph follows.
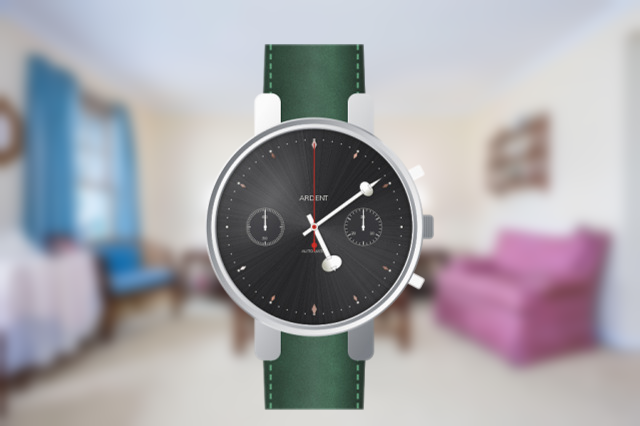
5:09
